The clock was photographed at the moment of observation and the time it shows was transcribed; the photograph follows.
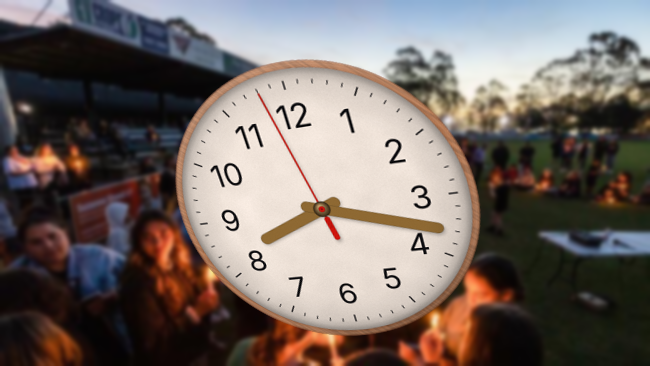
8:17:58
